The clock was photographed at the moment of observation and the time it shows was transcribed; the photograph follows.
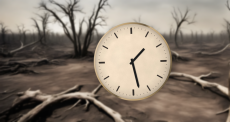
1:28
